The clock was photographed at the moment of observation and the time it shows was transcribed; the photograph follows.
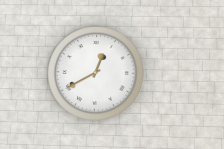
12:40
